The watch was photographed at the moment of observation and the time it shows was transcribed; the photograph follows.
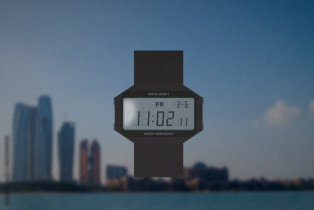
11:02:11
